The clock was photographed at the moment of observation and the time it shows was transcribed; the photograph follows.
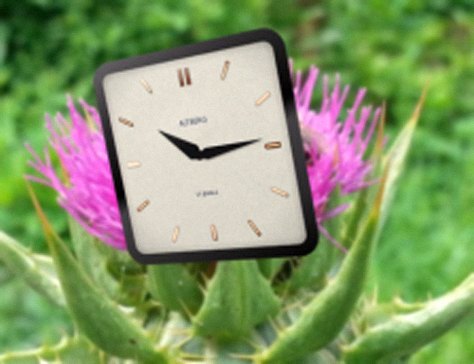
10:14
